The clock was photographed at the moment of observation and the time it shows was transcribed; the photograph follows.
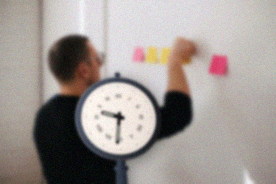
9:31
